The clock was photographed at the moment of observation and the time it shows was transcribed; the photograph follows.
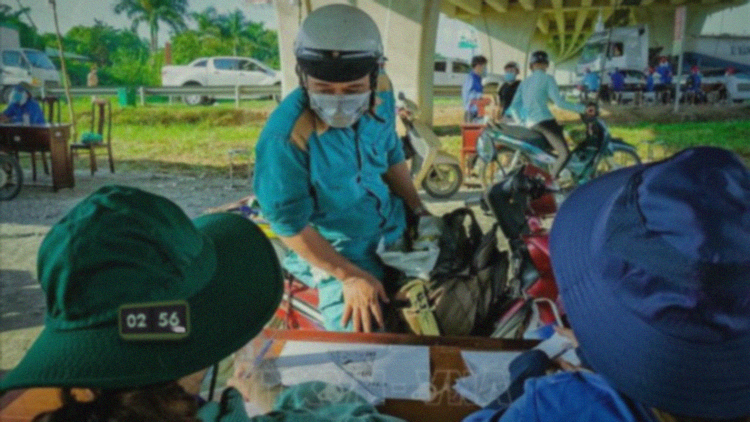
2:56
